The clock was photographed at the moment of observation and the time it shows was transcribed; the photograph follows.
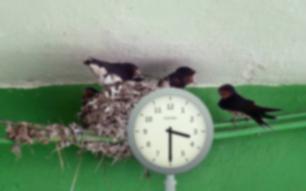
3:30
